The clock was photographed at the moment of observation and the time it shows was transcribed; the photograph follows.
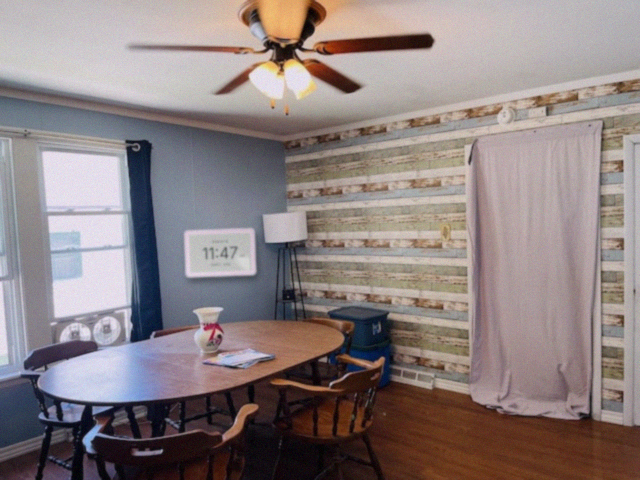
11:47
